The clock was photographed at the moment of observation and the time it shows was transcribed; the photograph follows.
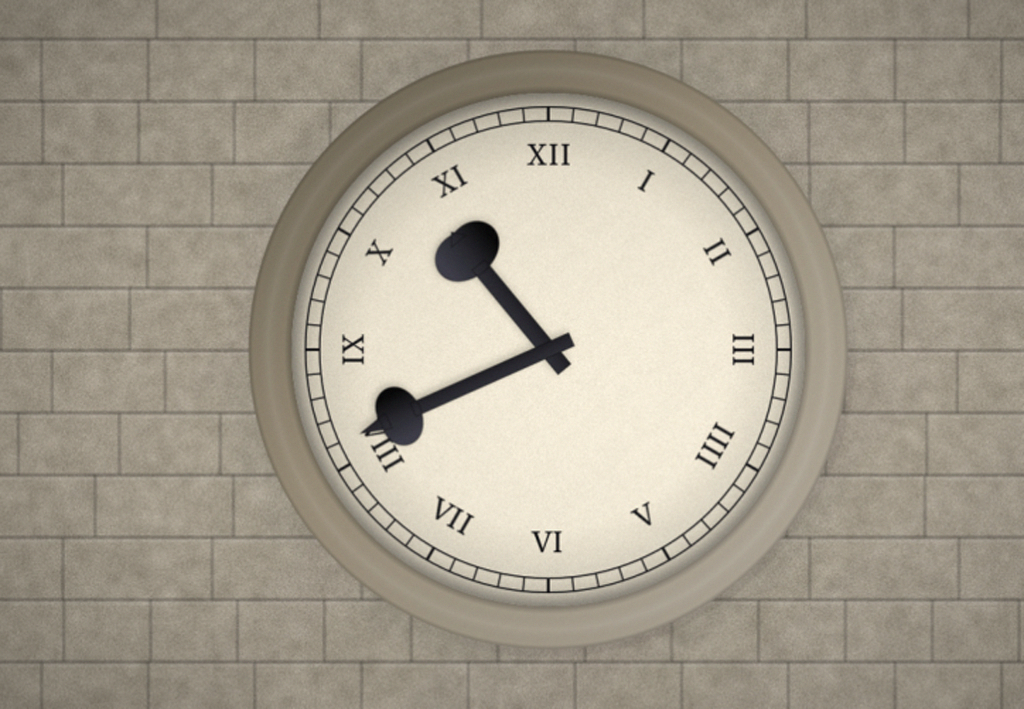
10:41
